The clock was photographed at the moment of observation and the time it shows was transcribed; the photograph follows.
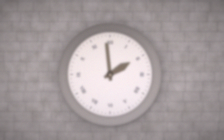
1:59
